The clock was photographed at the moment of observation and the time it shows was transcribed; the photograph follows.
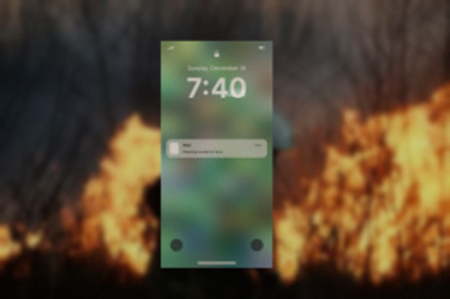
7:40
